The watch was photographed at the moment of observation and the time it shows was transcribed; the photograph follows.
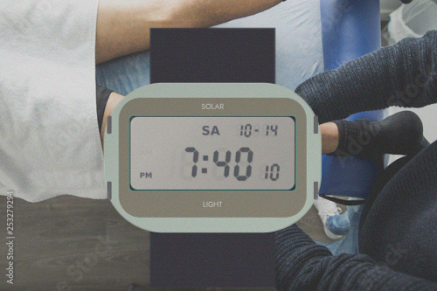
7:40:10
